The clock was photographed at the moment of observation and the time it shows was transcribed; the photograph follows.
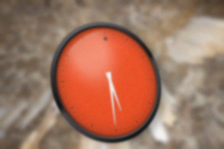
5:30
